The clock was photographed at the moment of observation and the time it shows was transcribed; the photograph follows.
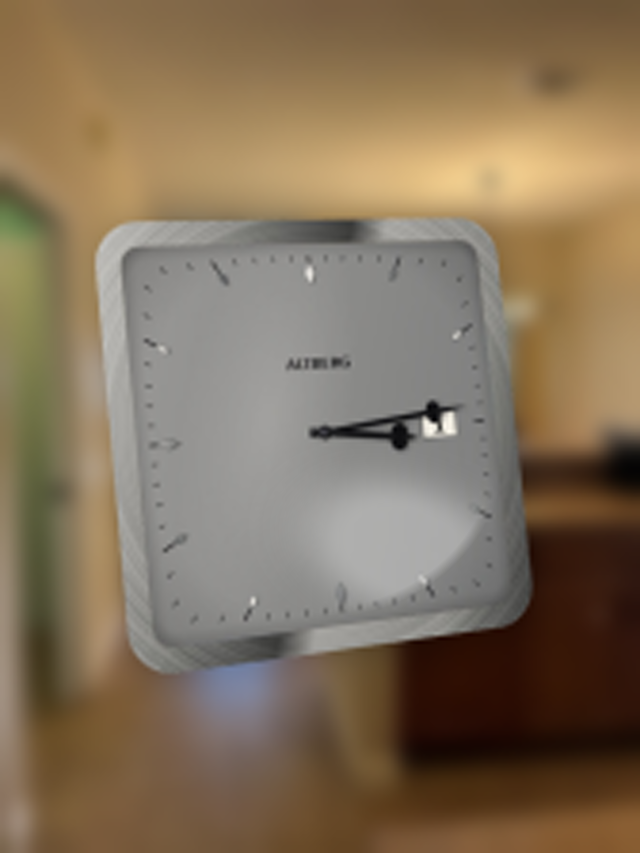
3:14
